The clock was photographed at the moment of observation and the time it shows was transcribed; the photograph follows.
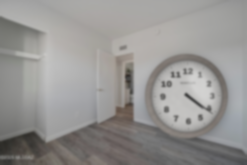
4:21
